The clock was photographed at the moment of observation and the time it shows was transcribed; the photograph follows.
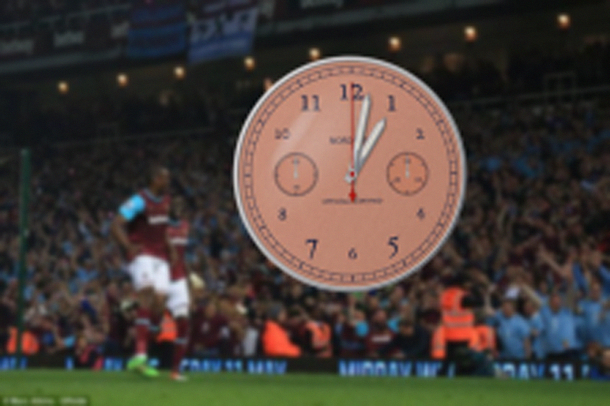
1:02
